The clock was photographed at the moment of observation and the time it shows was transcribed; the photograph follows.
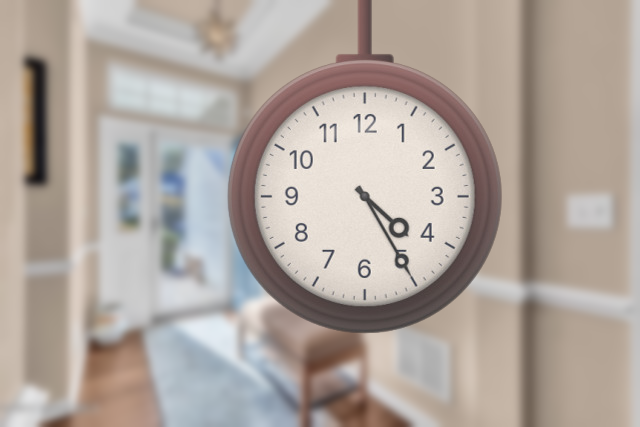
4:25
